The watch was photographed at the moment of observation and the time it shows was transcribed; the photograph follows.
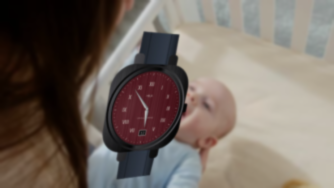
5:53
